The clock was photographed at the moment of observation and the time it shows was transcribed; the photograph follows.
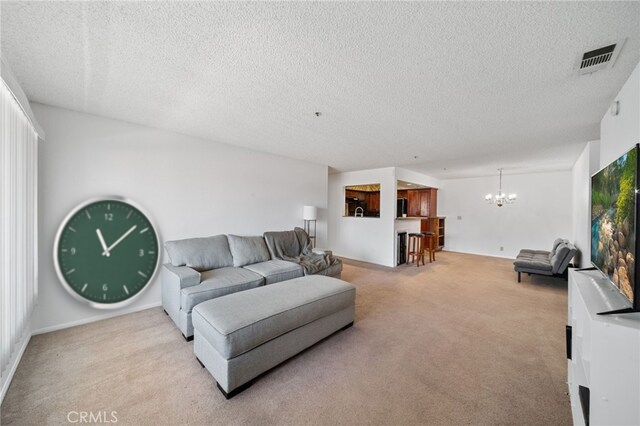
11:08
